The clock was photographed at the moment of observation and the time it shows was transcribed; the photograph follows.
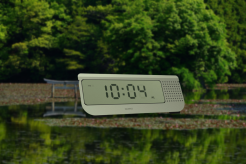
10:04
